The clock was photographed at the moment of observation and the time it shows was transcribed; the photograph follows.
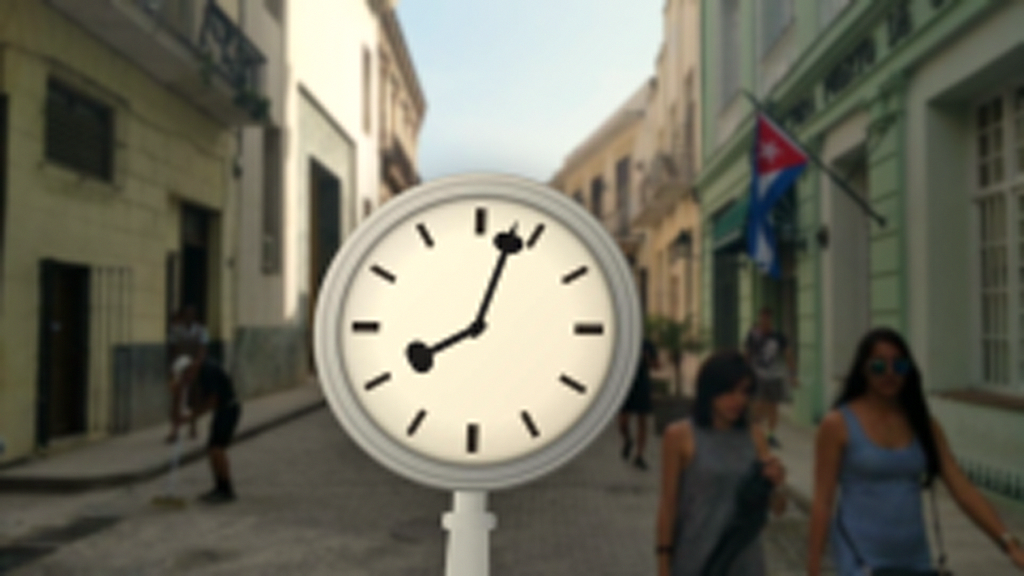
8:03
